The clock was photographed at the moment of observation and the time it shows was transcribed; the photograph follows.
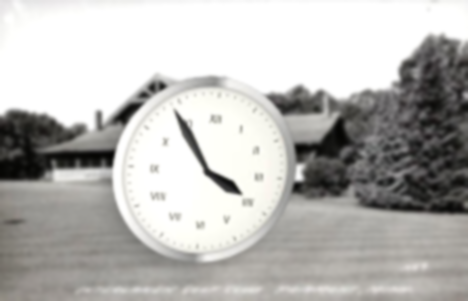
3:54
